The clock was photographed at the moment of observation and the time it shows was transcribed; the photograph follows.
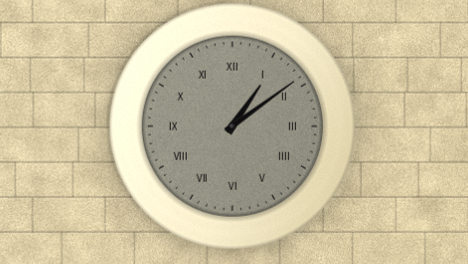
1:09
